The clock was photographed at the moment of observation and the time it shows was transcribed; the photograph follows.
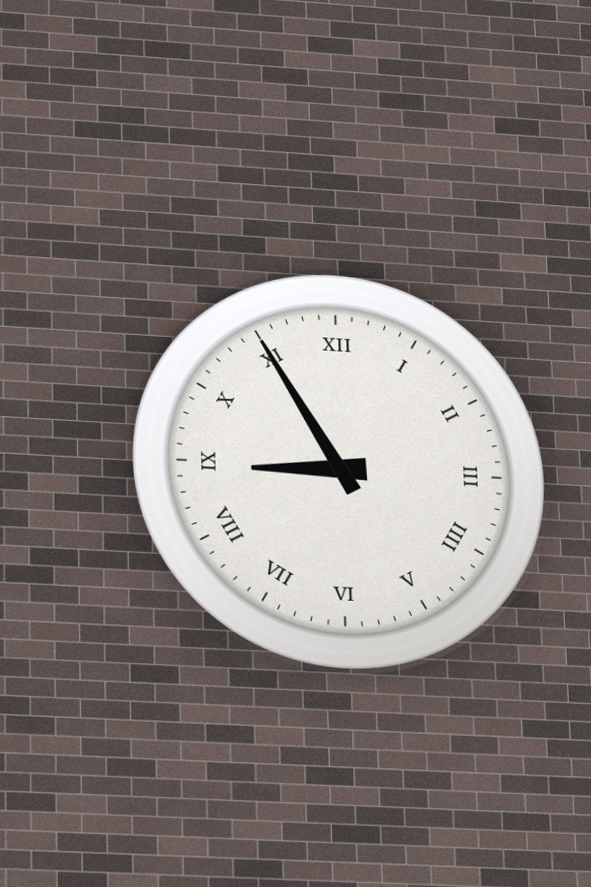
8:55
